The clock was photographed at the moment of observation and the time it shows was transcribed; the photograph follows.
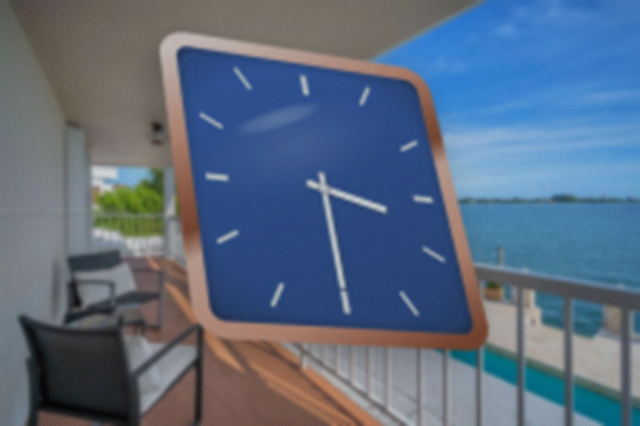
3:30
